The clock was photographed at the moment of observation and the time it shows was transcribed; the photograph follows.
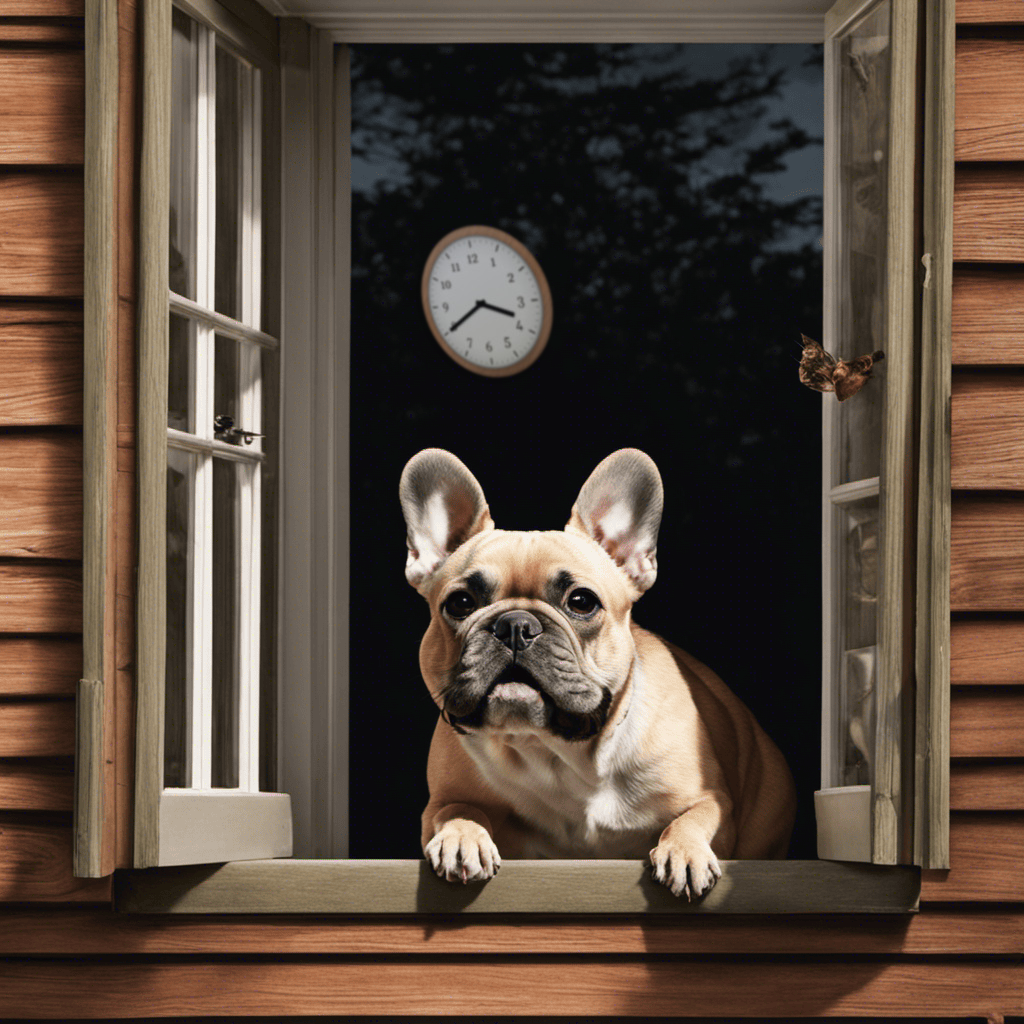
3:40
